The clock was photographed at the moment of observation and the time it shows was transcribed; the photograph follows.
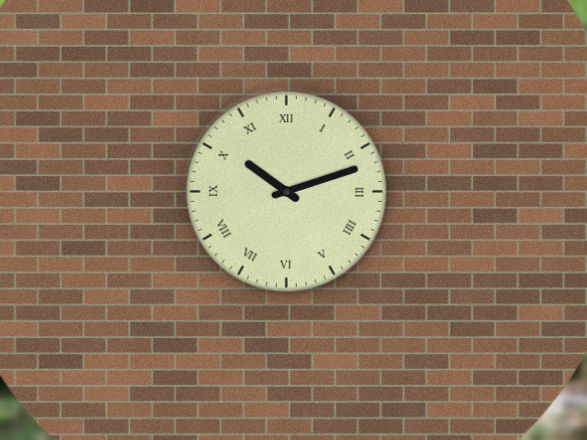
10:12
